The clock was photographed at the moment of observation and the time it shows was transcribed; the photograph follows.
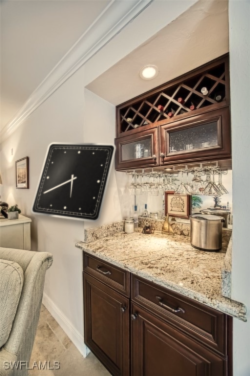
5:40
